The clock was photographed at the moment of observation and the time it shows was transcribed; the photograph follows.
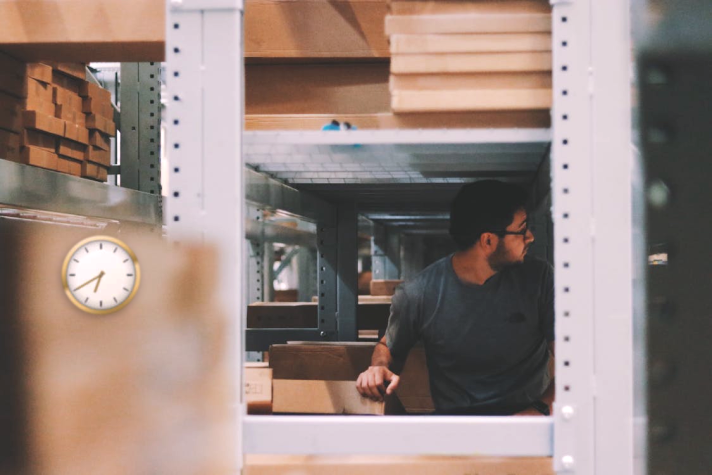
6:40
